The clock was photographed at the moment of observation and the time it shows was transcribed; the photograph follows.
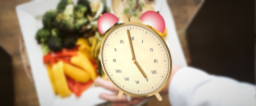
4:59
